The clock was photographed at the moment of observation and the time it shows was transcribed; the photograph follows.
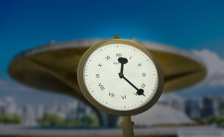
12:23
